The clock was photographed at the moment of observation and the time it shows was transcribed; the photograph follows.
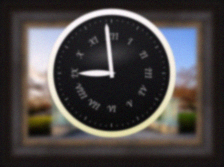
8:59
